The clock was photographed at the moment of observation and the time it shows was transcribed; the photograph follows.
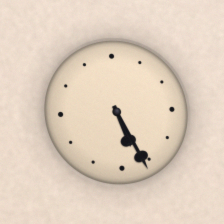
5:26
